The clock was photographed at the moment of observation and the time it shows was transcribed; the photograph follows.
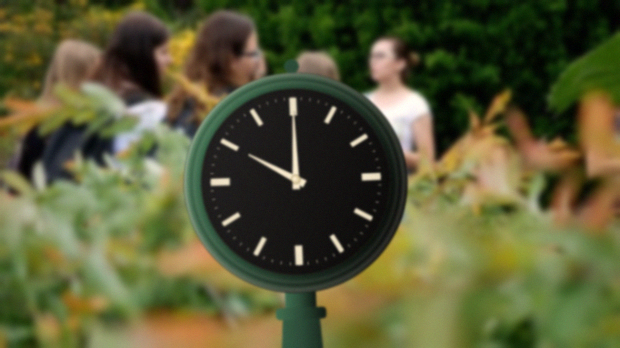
10:00
